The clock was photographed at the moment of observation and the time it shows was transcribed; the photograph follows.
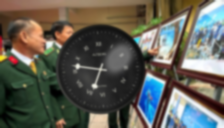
6:47
